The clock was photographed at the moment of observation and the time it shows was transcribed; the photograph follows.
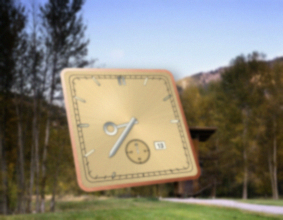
8:37
